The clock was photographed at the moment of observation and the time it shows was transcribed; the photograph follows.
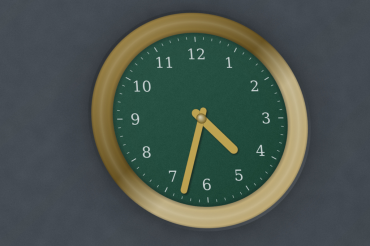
4:33
